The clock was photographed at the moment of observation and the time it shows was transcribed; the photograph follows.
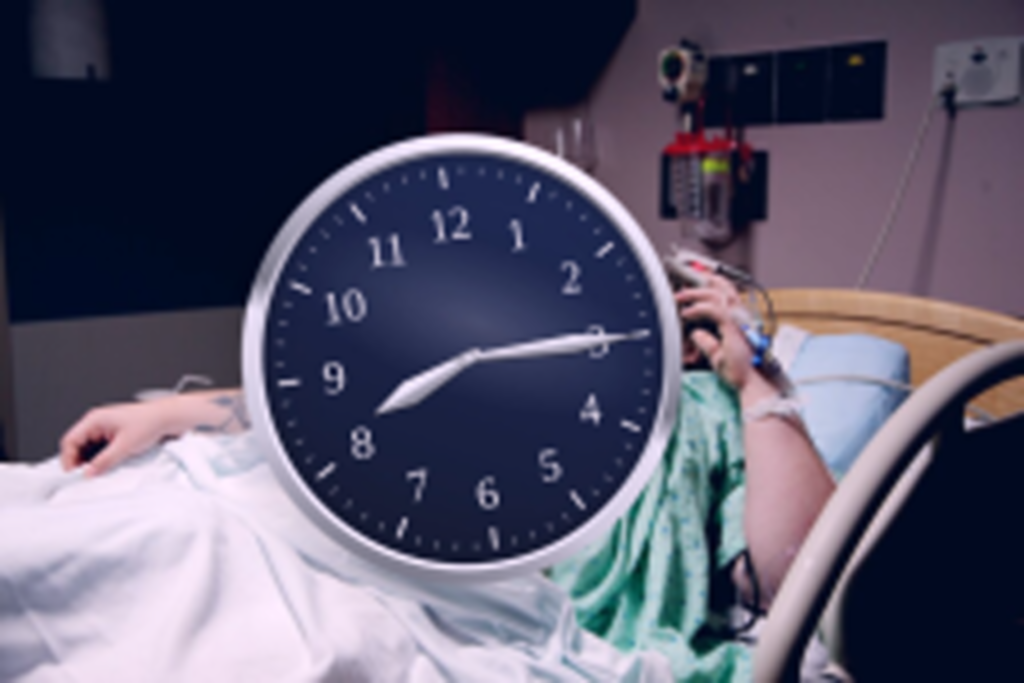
8:15
